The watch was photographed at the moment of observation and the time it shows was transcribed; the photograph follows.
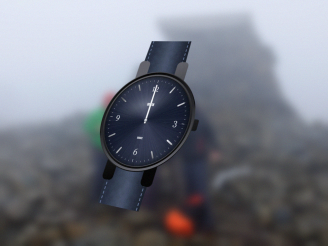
12:00
